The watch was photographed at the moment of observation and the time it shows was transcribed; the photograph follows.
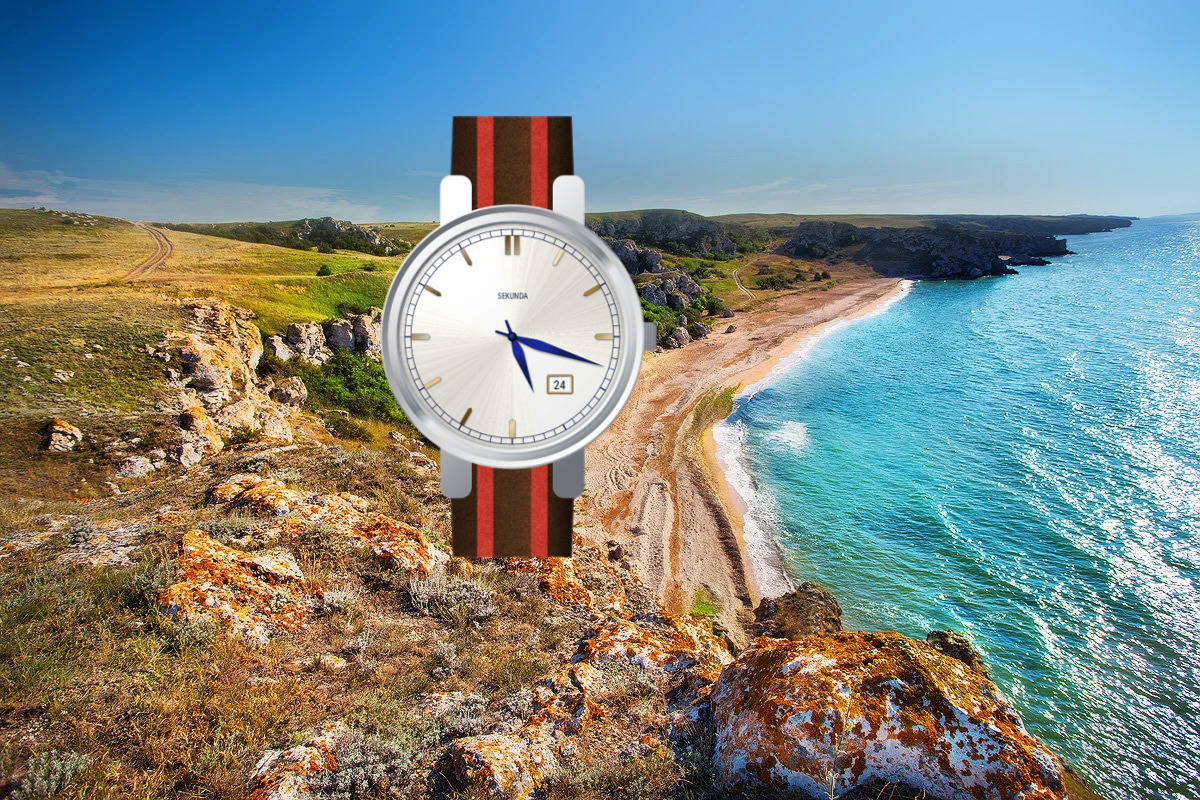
5:18
